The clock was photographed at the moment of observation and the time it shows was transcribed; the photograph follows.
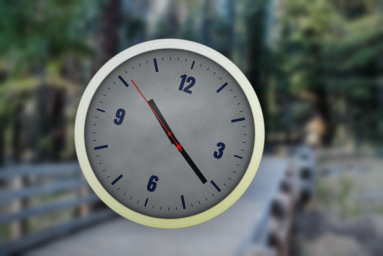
10:20:51
